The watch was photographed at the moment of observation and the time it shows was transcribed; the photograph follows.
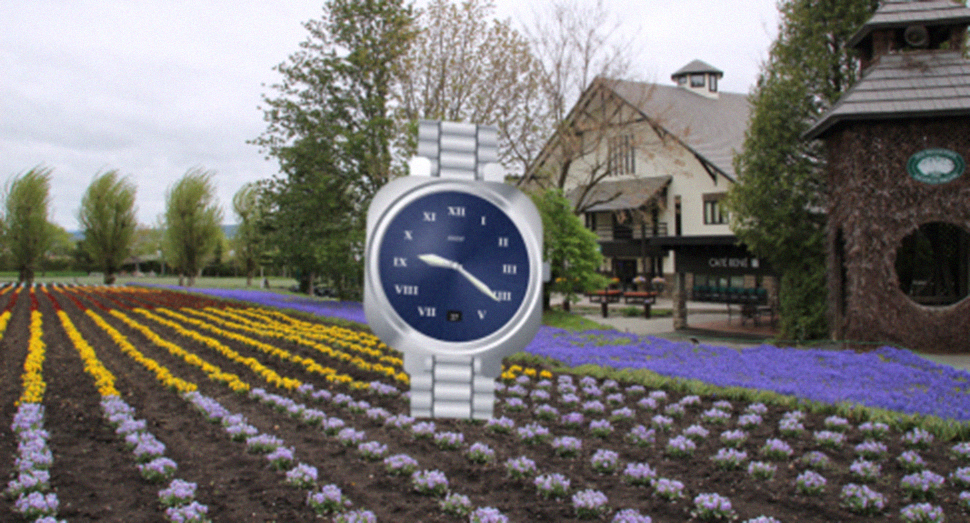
9:21
